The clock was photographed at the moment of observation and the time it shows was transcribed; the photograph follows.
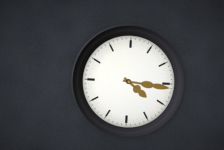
4:16
